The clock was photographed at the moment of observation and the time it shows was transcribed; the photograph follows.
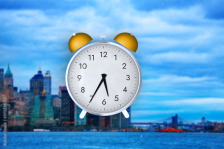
5:35
